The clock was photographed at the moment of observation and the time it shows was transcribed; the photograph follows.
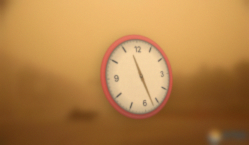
11:27
